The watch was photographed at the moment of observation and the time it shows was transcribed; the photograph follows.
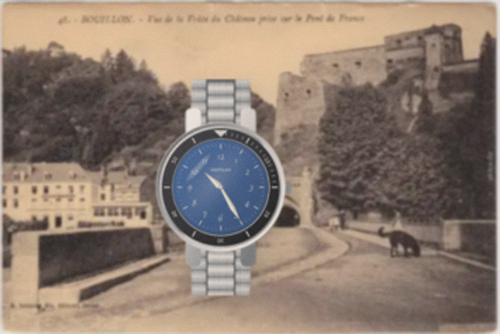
10:25
